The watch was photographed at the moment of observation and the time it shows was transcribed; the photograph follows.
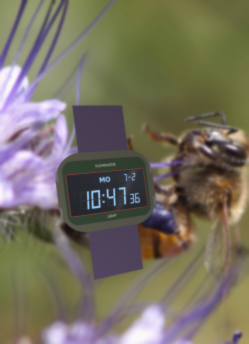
10:47:36
